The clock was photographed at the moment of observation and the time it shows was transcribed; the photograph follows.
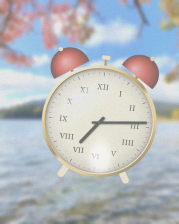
7:14
